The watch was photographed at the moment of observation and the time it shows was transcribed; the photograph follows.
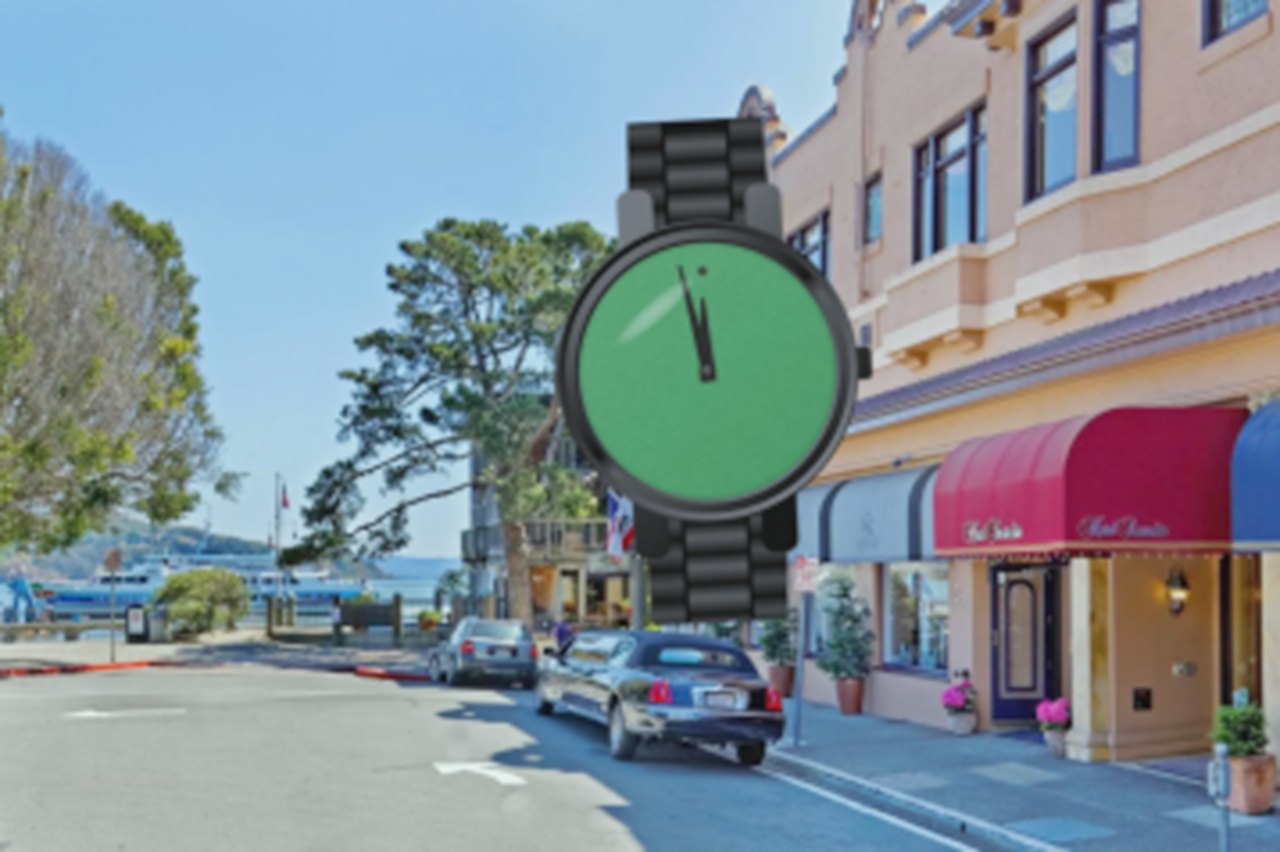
11:58
